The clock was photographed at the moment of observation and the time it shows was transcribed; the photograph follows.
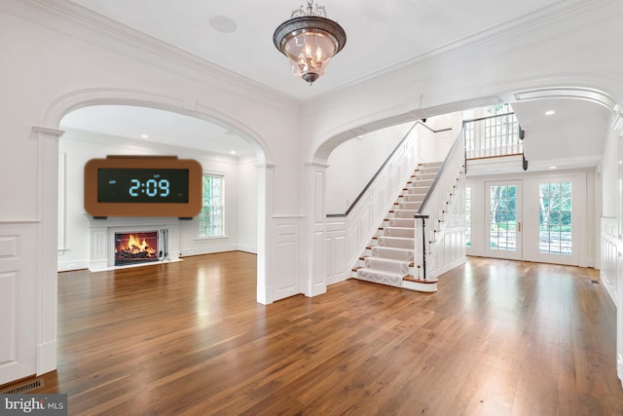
2:09
